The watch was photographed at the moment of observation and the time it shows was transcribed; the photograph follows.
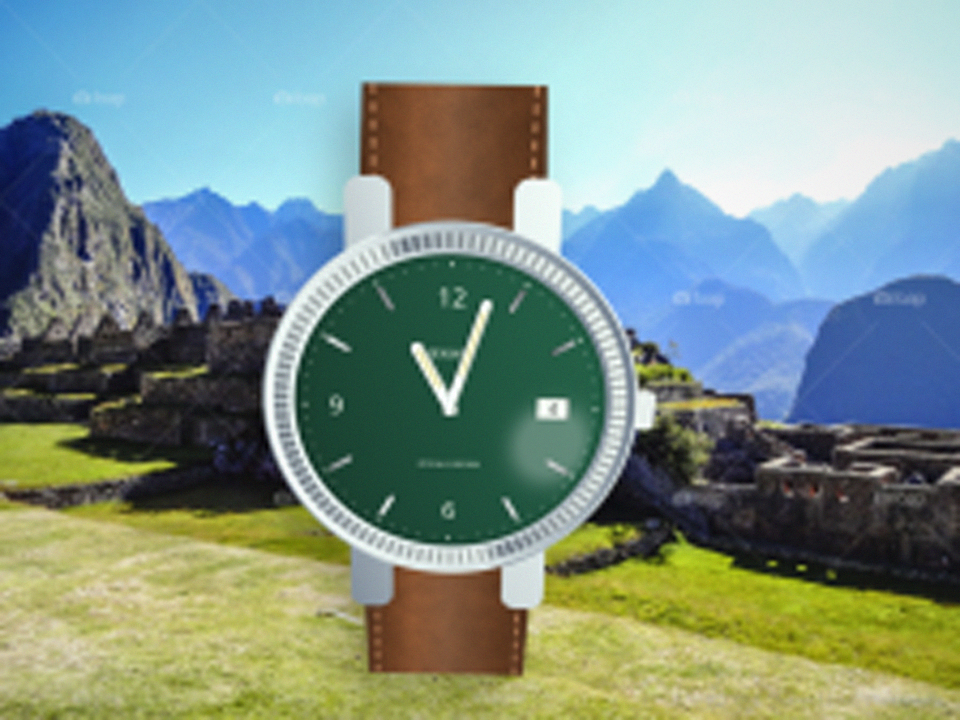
11:03
